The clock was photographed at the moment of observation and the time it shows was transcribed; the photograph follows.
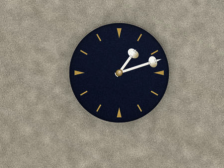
1:12
